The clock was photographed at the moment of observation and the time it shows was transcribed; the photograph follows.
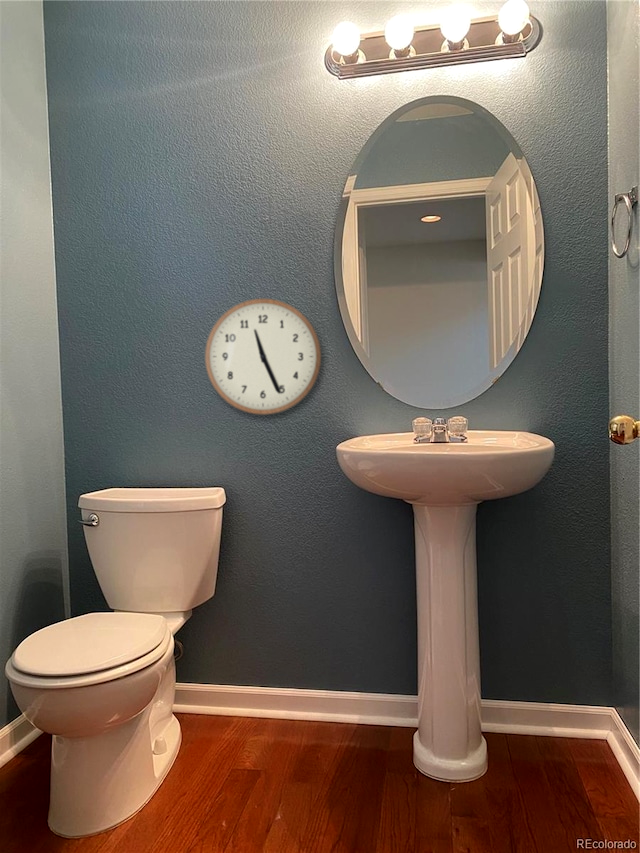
11:26
